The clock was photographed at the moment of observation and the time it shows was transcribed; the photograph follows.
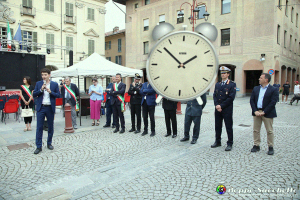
1:52
